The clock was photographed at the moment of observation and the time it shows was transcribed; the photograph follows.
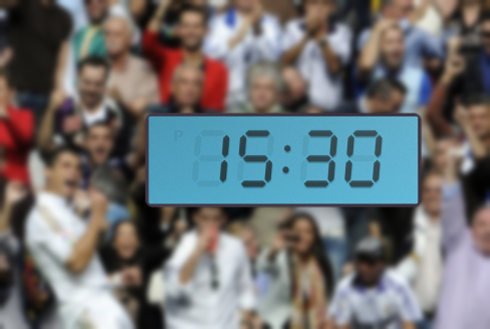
15:30
